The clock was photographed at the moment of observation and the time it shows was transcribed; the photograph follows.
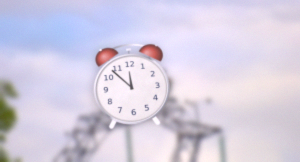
11:53
